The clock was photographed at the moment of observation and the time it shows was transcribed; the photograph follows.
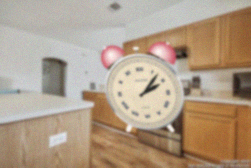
2:07
